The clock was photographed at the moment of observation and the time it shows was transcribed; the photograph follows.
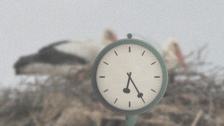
6:25
